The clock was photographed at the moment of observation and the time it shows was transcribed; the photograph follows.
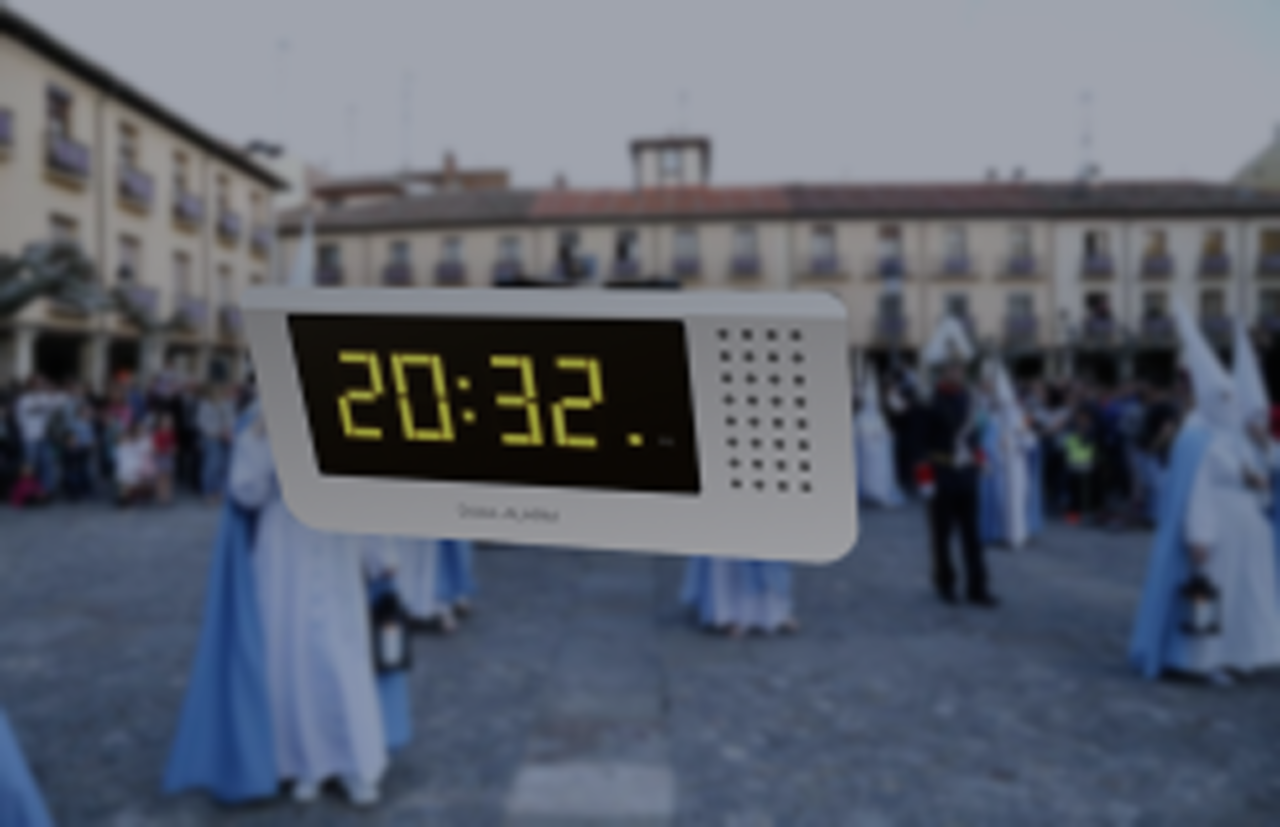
20:32
